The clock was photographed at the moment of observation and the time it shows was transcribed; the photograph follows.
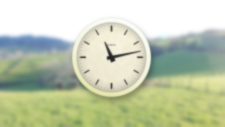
11:13
